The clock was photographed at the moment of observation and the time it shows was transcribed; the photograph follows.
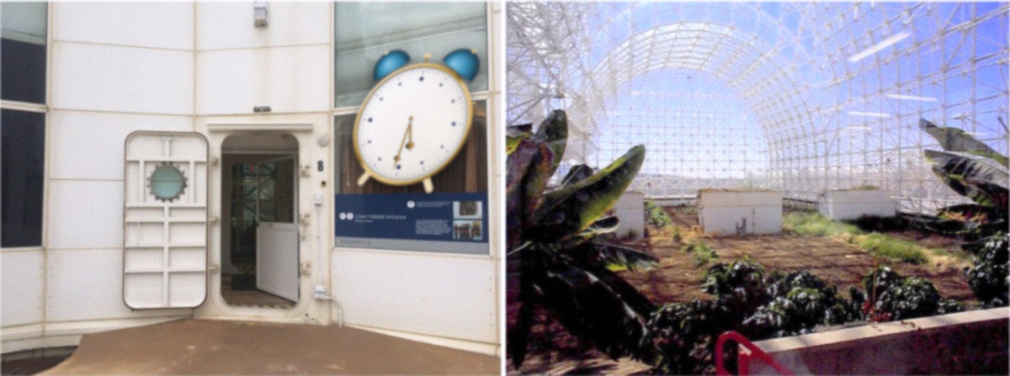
5:31
